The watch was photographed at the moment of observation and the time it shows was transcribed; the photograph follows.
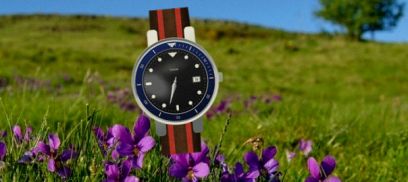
6:33
